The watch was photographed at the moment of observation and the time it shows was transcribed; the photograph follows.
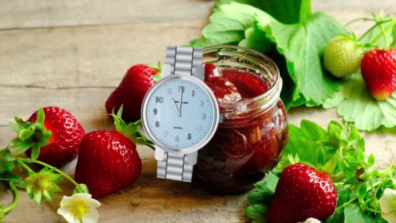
11:00
